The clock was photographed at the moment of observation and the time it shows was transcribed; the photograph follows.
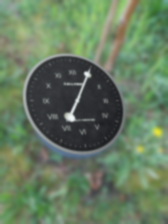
7:05
